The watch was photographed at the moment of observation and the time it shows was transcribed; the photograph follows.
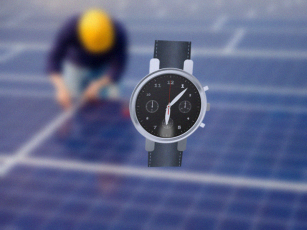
6:07
